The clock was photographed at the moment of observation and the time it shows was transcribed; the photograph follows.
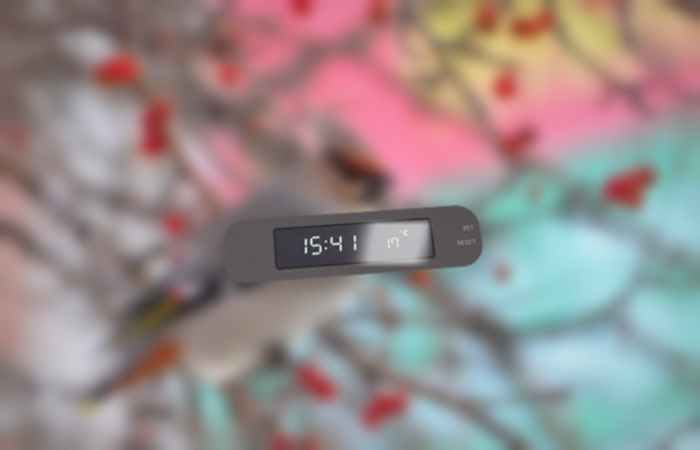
15:41
